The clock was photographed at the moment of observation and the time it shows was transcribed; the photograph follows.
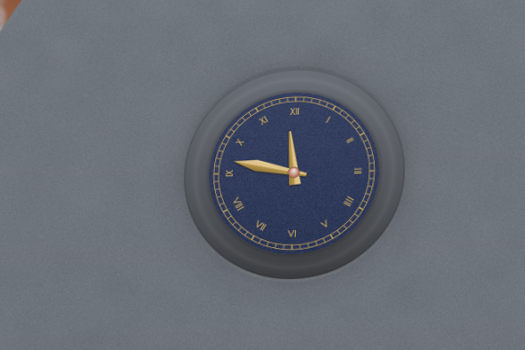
11:47
